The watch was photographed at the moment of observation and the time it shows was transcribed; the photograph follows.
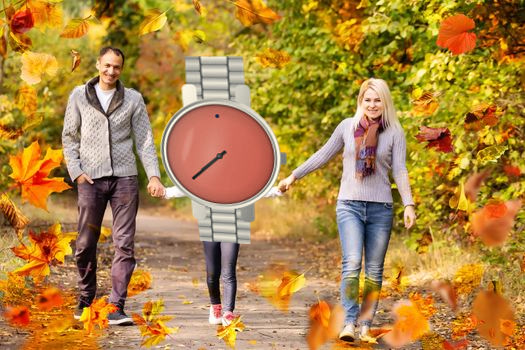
7:38
